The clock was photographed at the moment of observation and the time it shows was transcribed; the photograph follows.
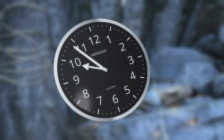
9:54
